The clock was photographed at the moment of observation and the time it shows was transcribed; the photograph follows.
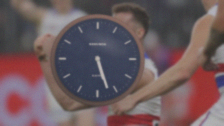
5:27
